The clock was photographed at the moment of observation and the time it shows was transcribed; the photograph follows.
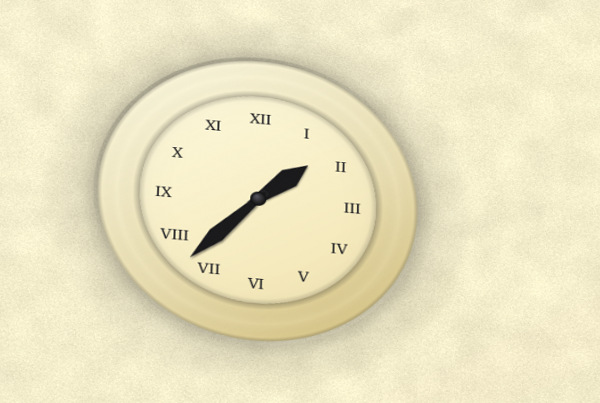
1:37
